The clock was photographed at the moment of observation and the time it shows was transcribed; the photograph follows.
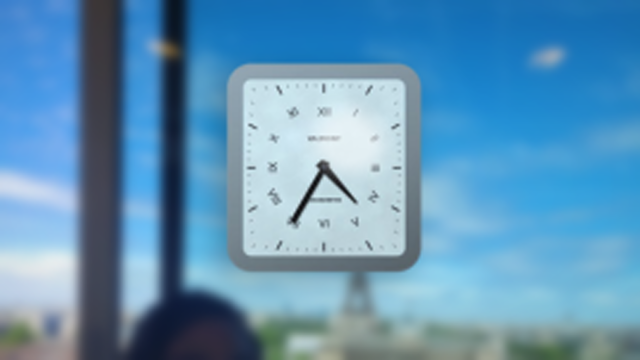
4:35
